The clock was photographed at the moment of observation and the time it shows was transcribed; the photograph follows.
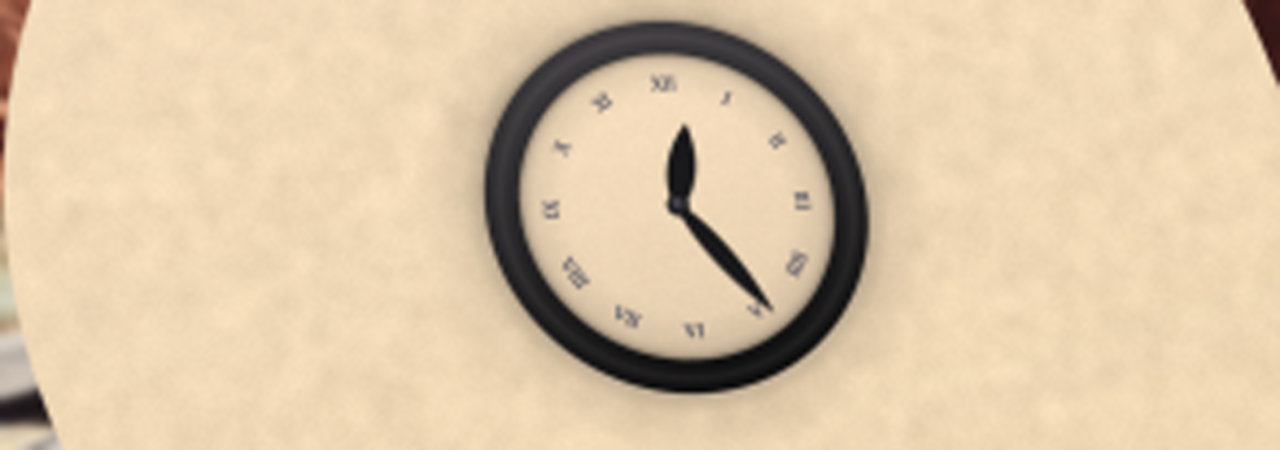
12:24
